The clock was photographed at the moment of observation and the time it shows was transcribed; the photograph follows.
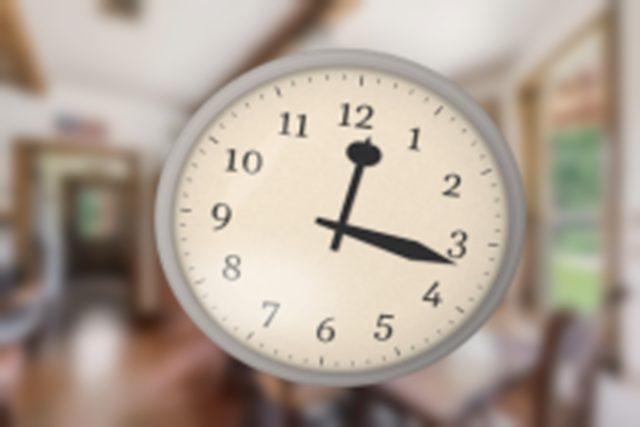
12:17
